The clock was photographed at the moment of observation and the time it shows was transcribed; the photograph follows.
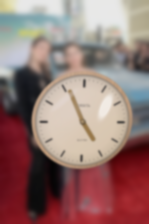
4:56
